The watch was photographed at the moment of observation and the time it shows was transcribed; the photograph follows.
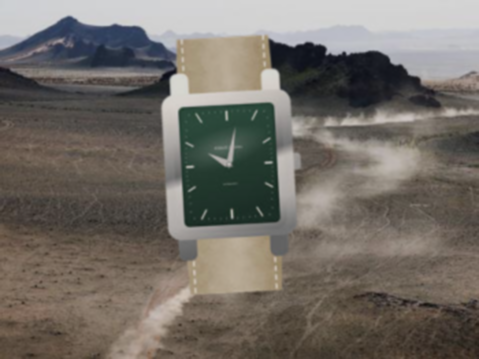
10:02
